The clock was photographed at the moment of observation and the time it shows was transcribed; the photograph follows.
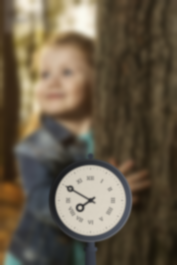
7:50
